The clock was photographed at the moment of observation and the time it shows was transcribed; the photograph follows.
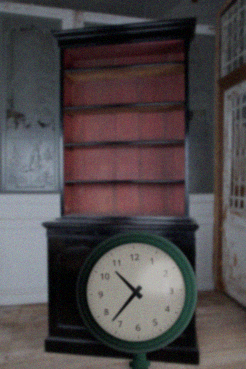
10:37
